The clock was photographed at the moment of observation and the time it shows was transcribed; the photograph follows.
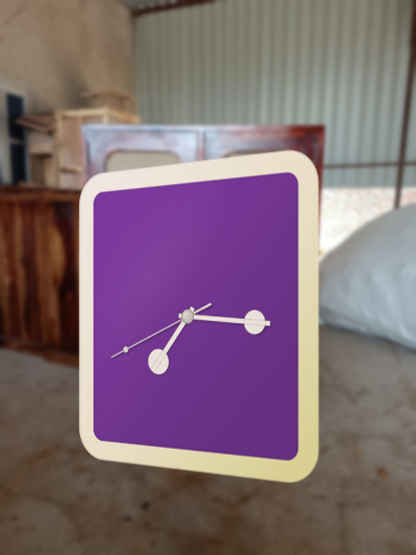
7:15:41
